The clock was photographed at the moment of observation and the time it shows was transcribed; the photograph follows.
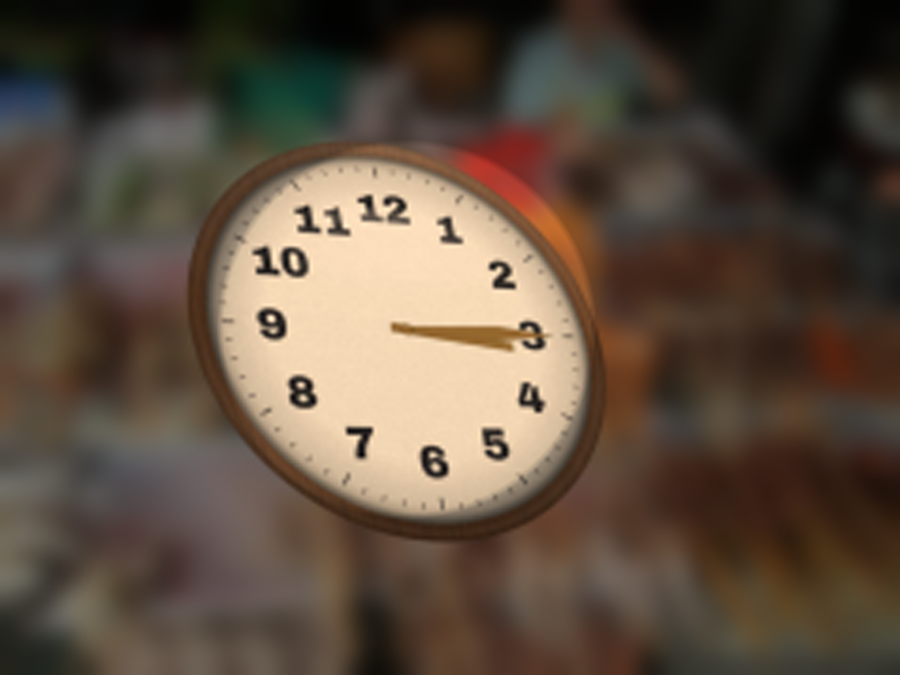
3:15
